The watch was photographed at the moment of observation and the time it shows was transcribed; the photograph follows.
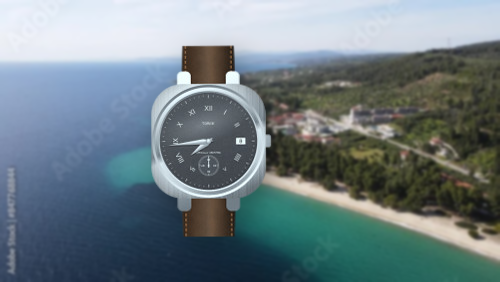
7:44
